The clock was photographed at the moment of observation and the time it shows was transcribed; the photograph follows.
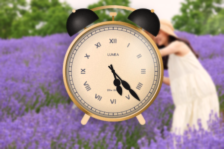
5:23
